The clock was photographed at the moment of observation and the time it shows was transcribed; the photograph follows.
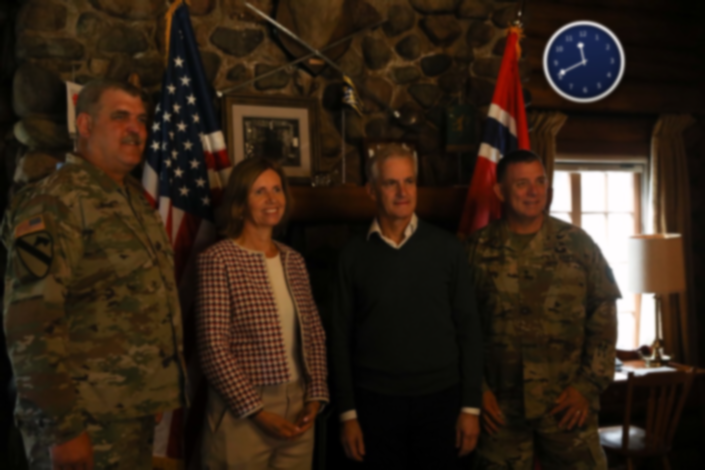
11:41
